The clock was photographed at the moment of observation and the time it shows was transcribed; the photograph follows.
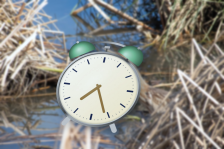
7:26
